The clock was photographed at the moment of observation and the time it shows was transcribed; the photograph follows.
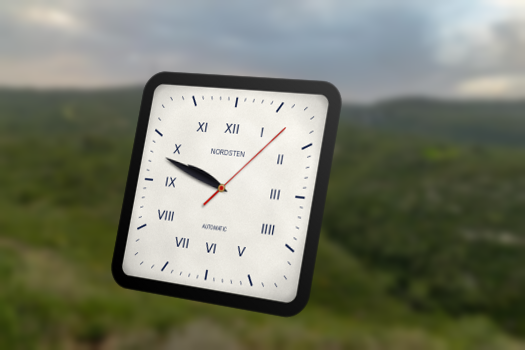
9:48:07
